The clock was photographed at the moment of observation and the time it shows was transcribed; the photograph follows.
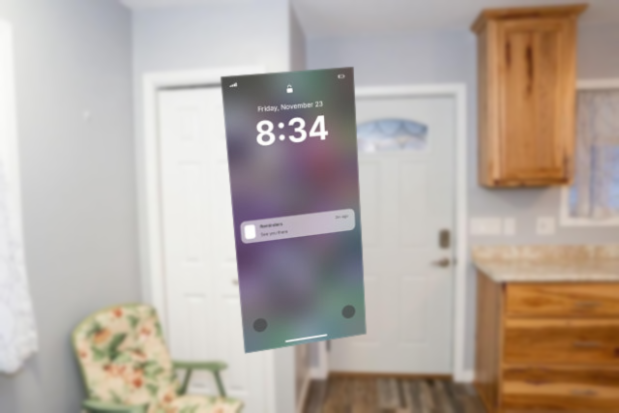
8:34
